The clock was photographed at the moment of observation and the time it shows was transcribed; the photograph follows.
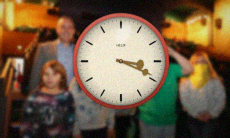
3:19
